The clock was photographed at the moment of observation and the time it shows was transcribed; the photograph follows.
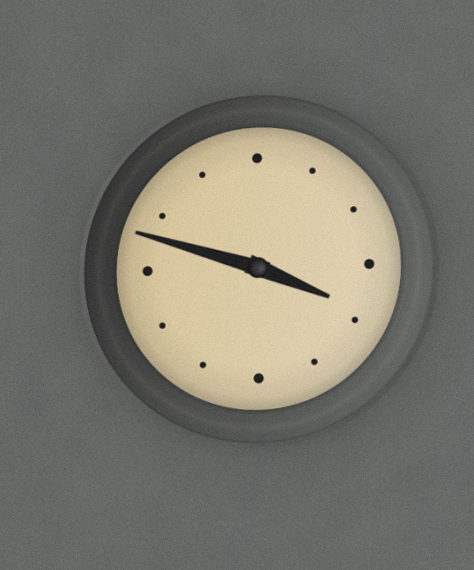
3:48
